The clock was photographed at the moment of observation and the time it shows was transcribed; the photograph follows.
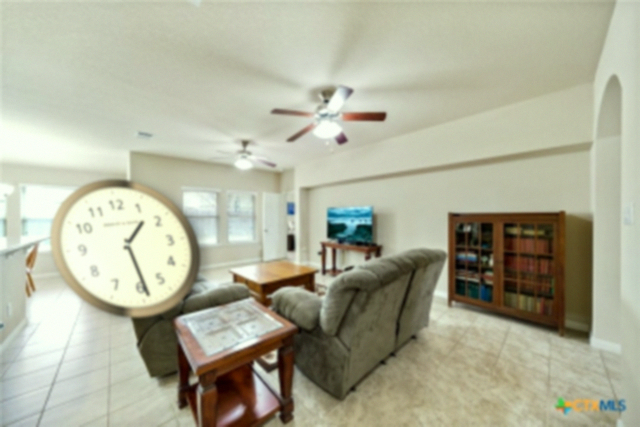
1:29
